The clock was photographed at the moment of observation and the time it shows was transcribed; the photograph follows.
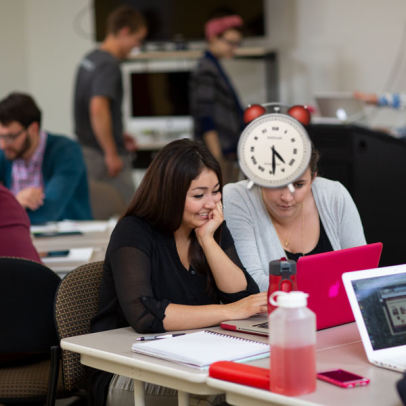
4:29
